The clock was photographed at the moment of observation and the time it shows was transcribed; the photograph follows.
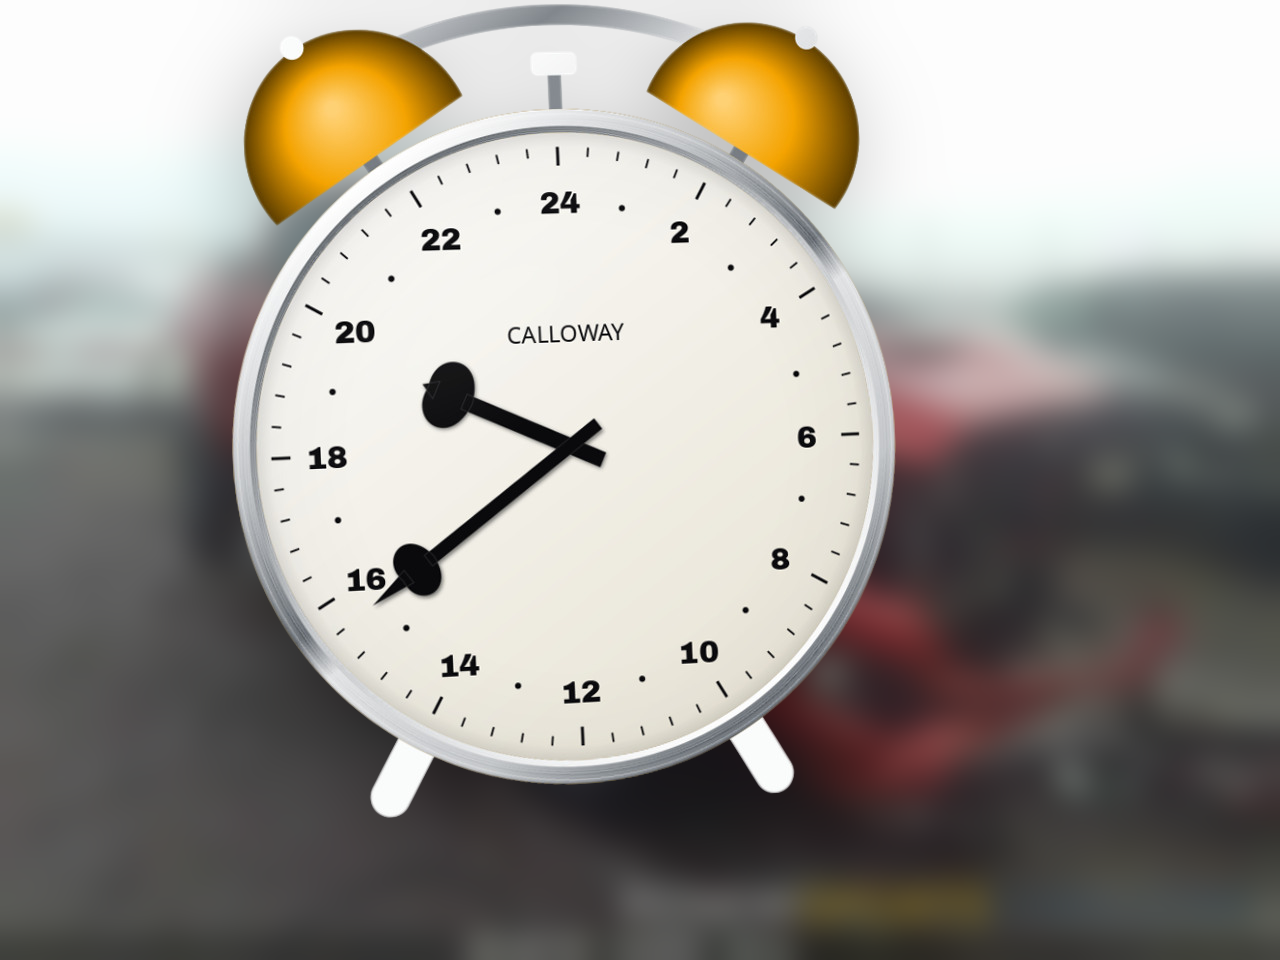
19:39
